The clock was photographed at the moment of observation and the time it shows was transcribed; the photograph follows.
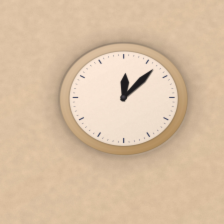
12:07
